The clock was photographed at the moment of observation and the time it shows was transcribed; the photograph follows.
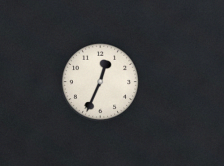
12:34
